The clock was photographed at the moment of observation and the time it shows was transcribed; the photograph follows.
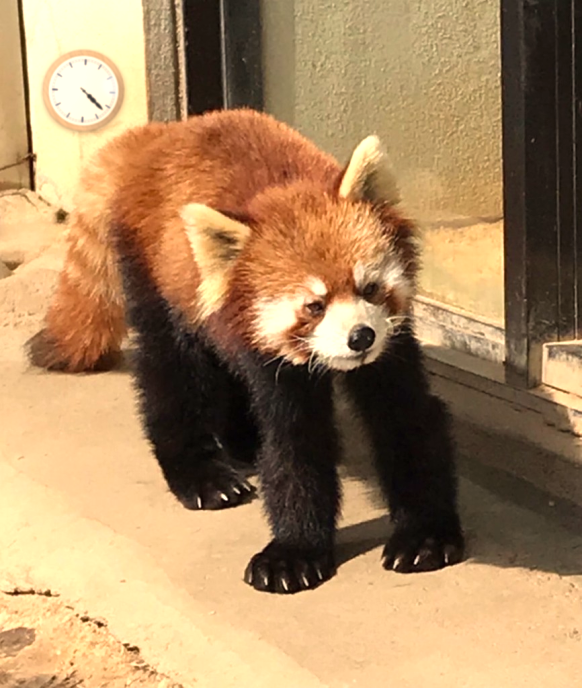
4:22
